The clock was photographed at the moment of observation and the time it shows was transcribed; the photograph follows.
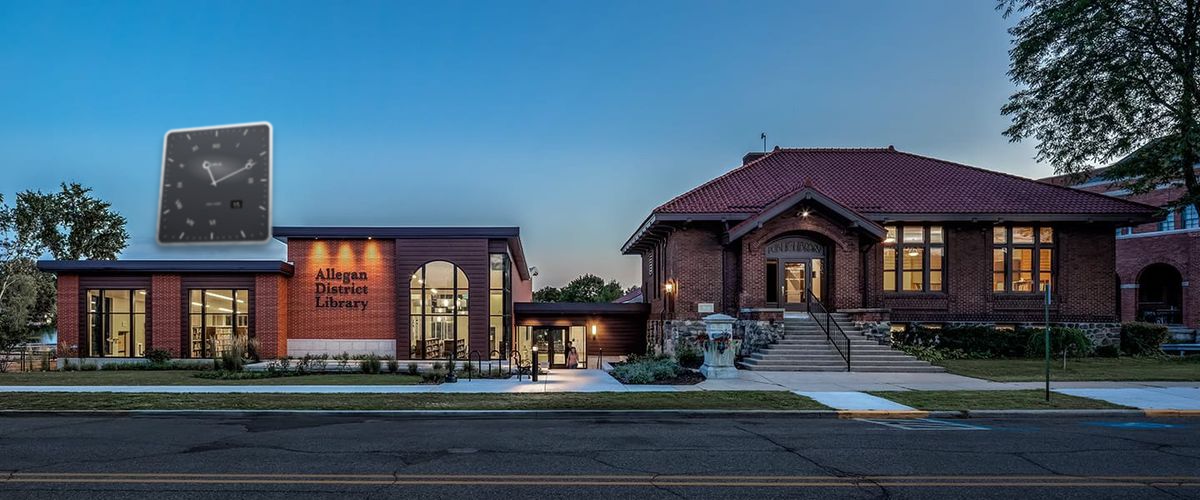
11:11
